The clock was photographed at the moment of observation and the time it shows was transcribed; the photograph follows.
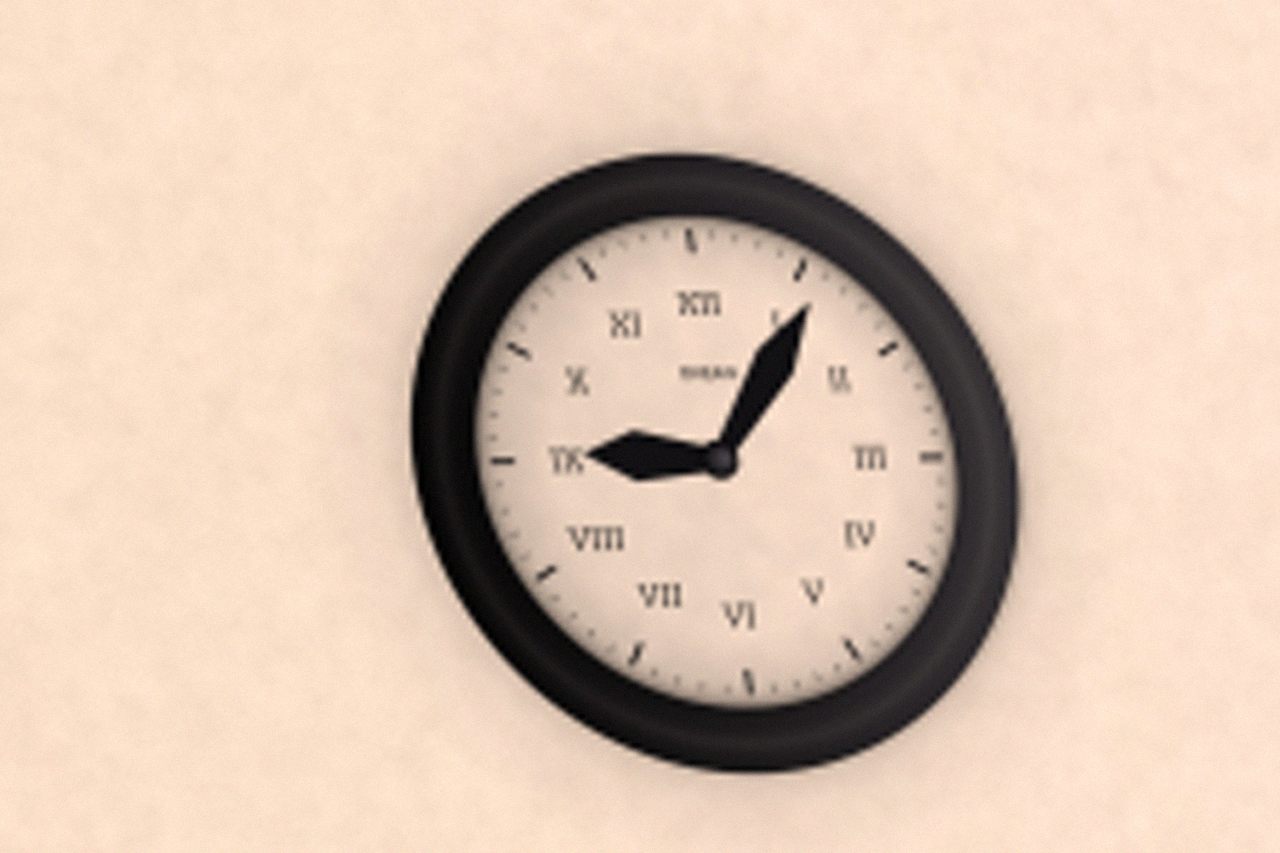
9:06
